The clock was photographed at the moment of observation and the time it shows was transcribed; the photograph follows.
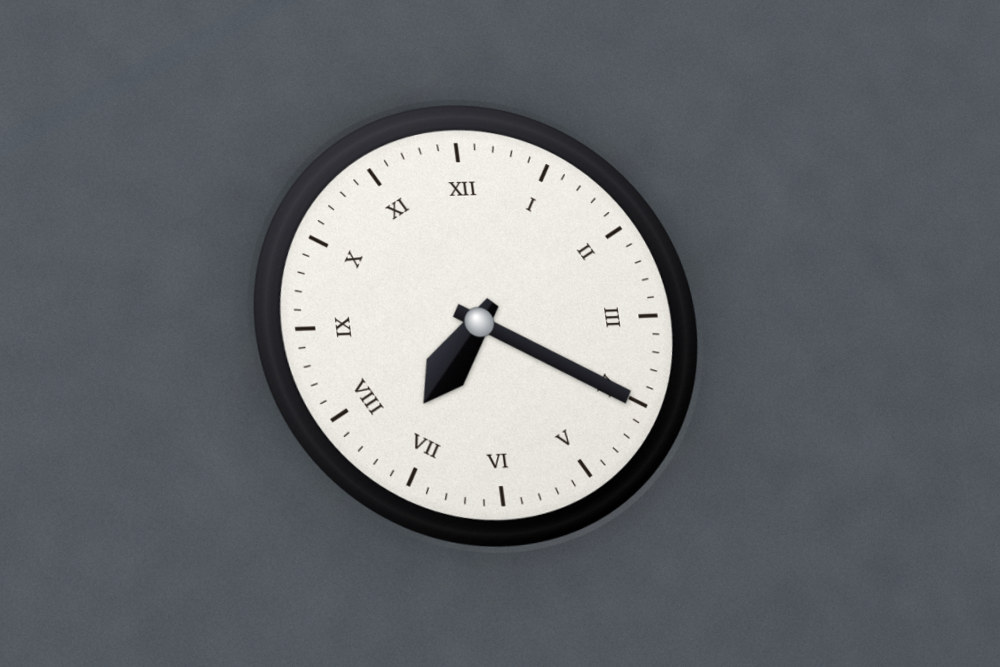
7:20
